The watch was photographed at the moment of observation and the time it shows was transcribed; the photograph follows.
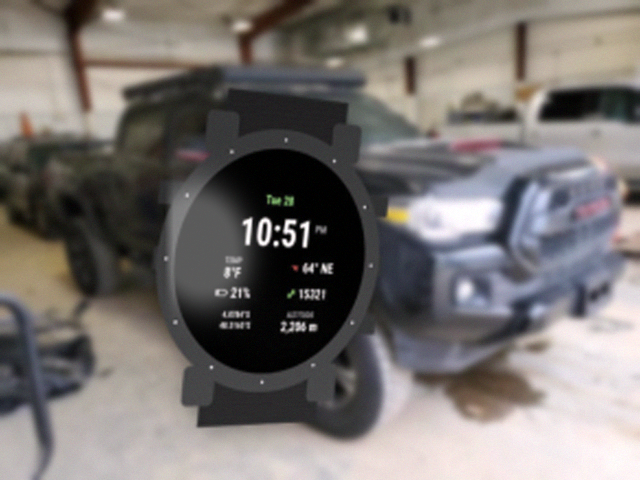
10:51
